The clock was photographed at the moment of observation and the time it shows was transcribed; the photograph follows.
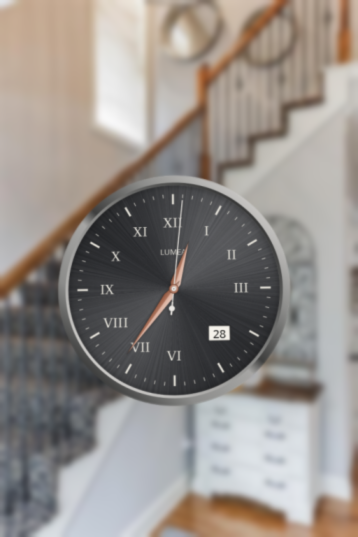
12:36:01
